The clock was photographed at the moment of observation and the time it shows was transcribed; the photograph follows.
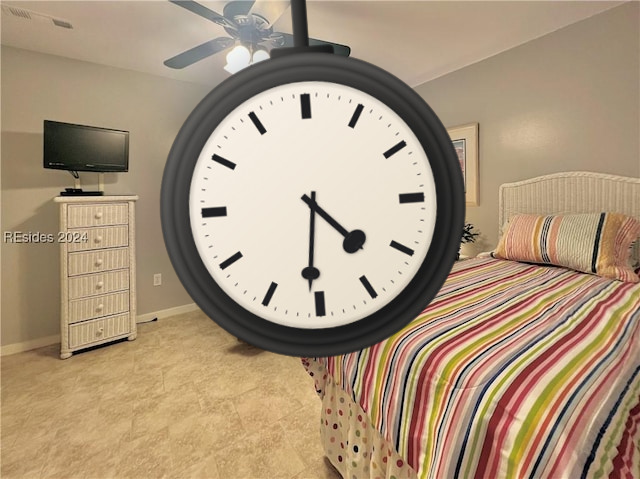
4:31
